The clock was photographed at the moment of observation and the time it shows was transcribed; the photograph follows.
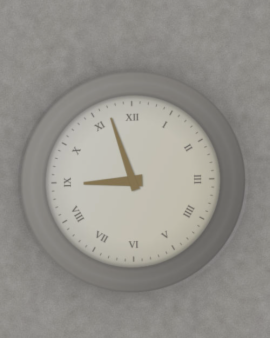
8:57
